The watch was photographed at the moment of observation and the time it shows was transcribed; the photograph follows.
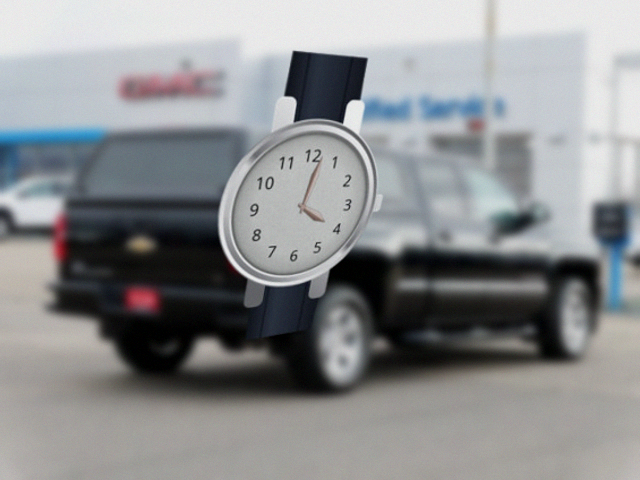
4:02
